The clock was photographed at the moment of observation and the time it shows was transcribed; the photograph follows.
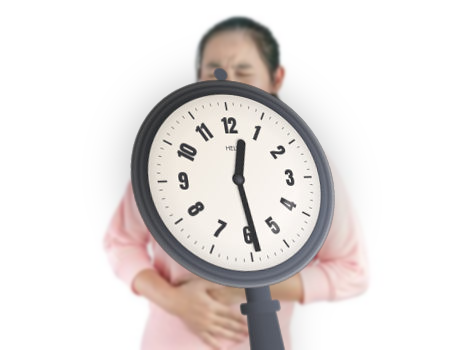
12:29
